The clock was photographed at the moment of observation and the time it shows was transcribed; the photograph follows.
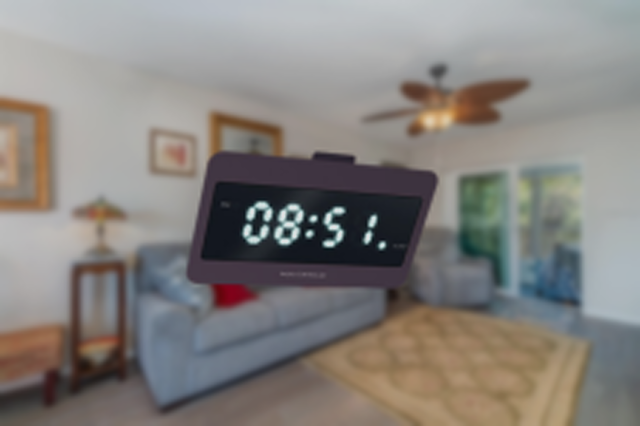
8:51
